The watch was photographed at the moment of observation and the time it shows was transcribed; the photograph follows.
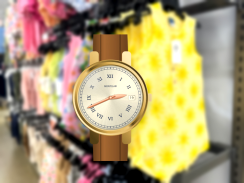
2:41
